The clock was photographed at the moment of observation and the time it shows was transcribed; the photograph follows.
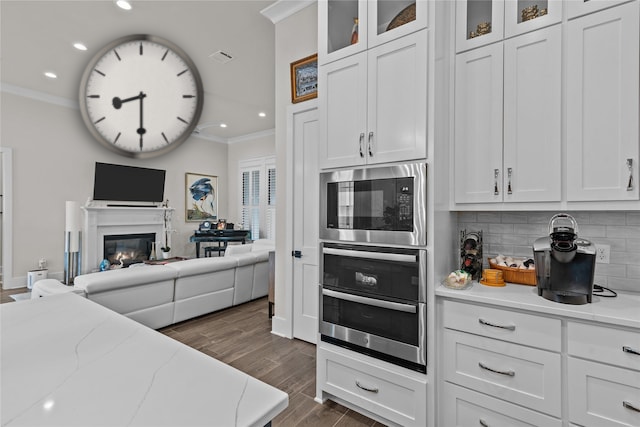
8:30
